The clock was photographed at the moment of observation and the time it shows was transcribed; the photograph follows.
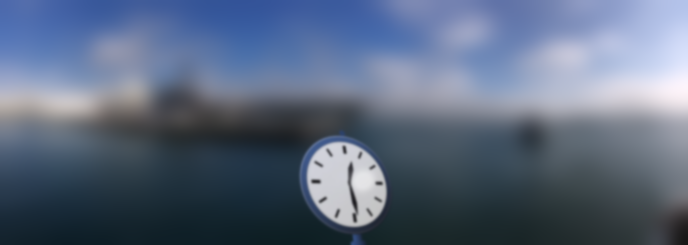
12:29
